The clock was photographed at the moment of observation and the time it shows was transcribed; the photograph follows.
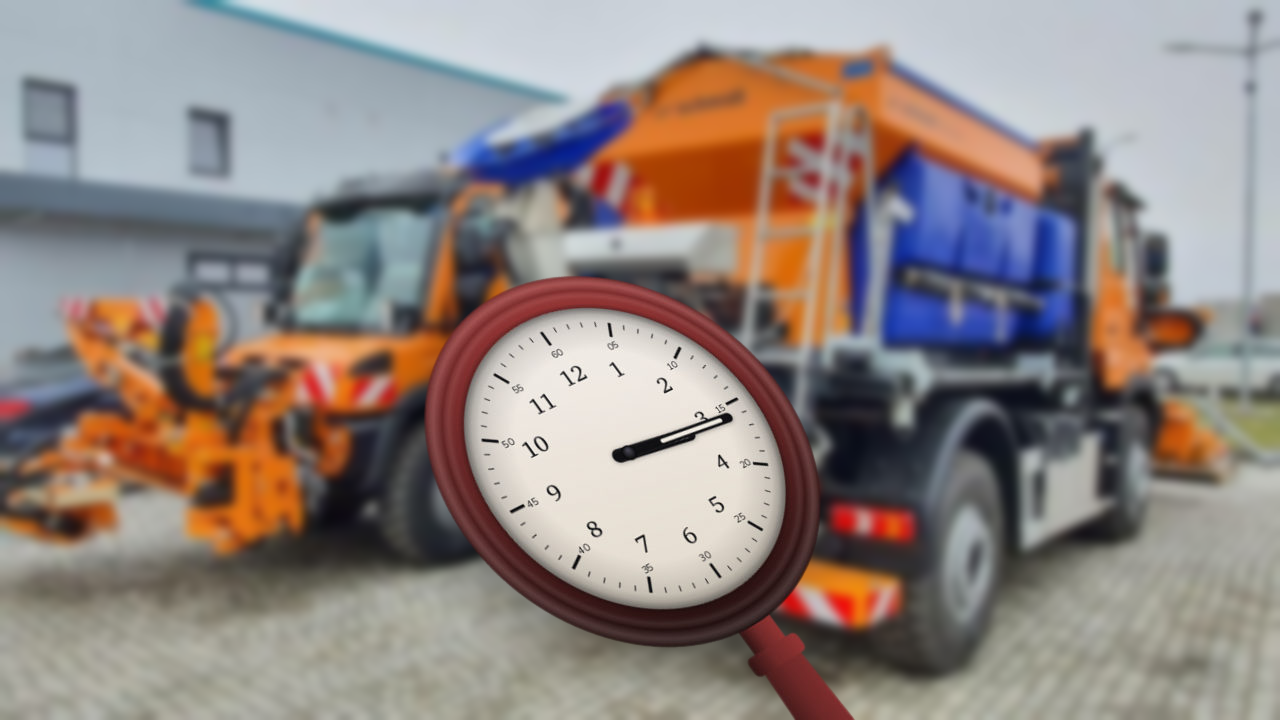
3:16
